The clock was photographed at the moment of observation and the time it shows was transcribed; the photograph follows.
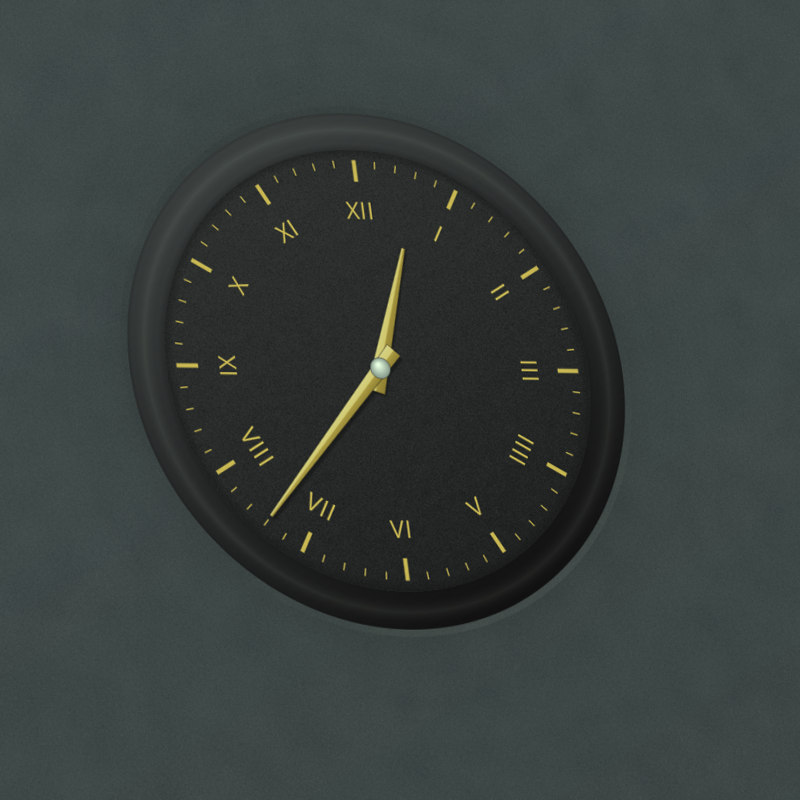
12:37
